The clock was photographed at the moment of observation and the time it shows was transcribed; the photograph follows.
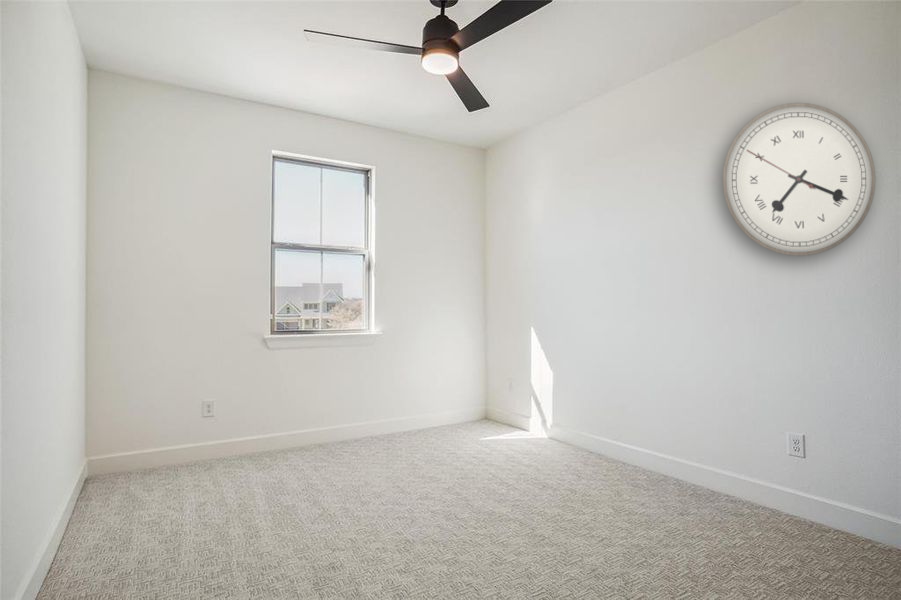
7:18:50
